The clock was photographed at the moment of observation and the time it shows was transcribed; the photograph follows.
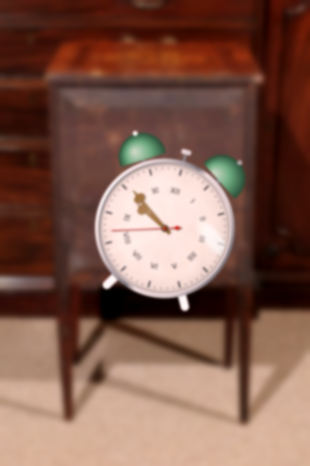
9:50:42
